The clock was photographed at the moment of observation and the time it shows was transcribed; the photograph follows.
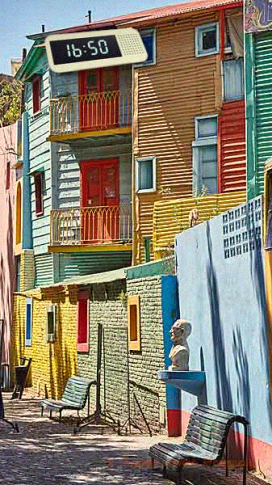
16:50
